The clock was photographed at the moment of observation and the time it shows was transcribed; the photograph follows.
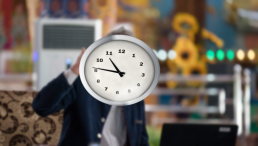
10:46
